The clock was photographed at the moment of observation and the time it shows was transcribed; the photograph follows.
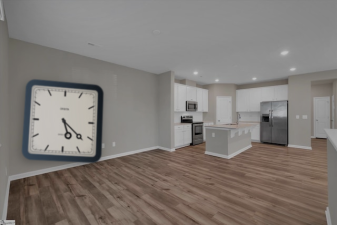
5:22
